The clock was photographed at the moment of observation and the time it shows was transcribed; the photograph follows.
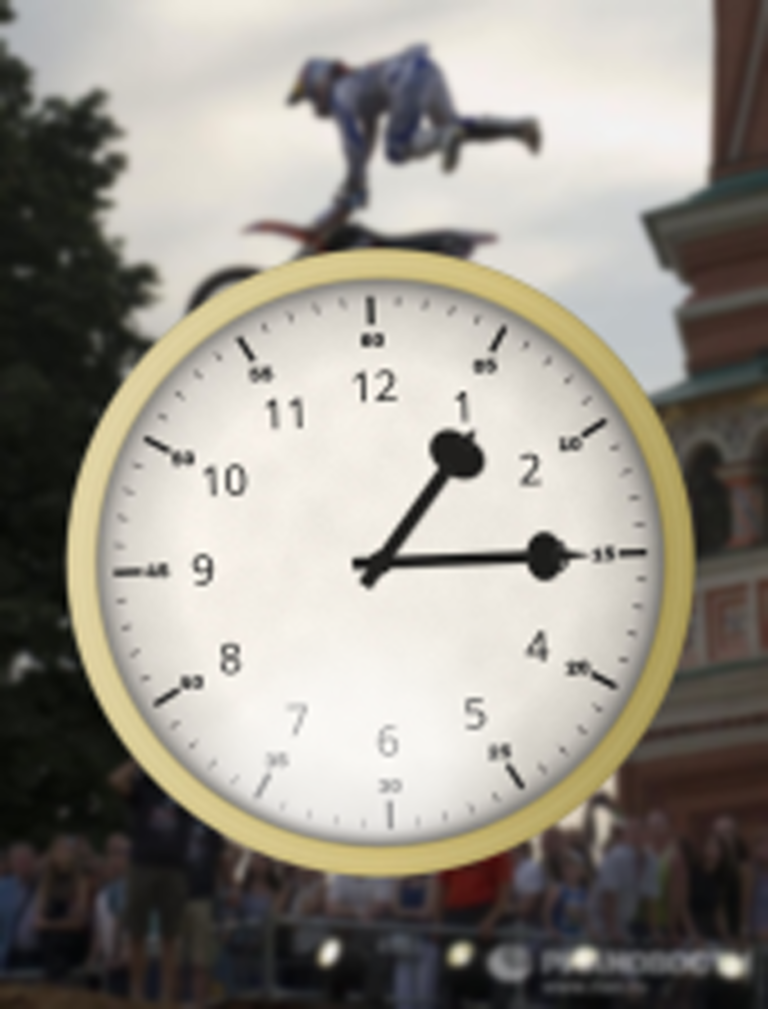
1:15
